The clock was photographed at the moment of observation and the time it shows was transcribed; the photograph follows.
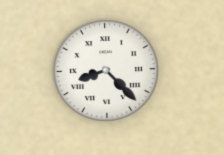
8:23
